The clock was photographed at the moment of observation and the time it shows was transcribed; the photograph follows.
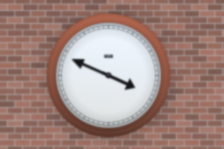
3:49
